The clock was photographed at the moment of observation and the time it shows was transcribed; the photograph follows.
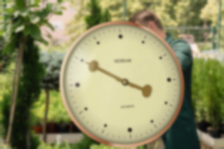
3:50
